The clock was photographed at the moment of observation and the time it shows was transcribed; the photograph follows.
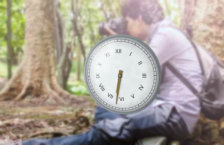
6:32
